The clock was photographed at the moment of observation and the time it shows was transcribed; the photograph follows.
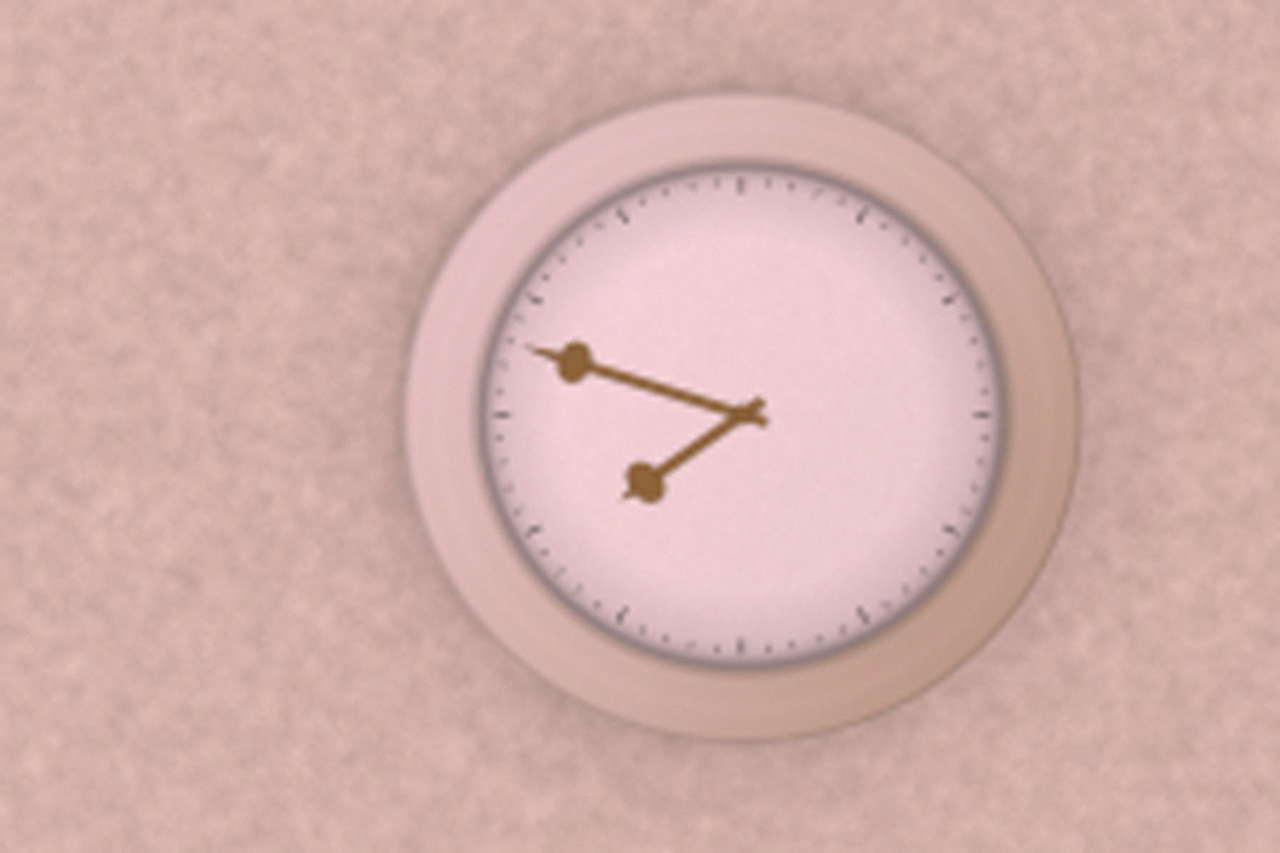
7:48
